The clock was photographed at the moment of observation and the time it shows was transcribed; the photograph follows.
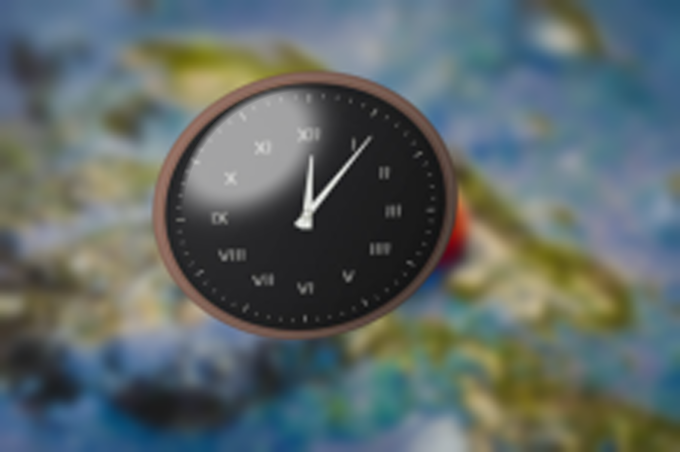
12:06
